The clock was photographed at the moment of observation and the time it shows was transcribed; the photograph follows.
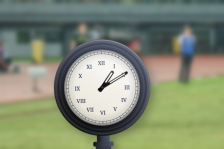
1:10
